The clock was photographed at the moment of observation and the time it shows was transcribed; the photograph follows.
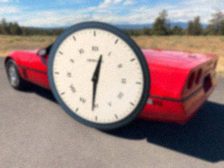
12:31
